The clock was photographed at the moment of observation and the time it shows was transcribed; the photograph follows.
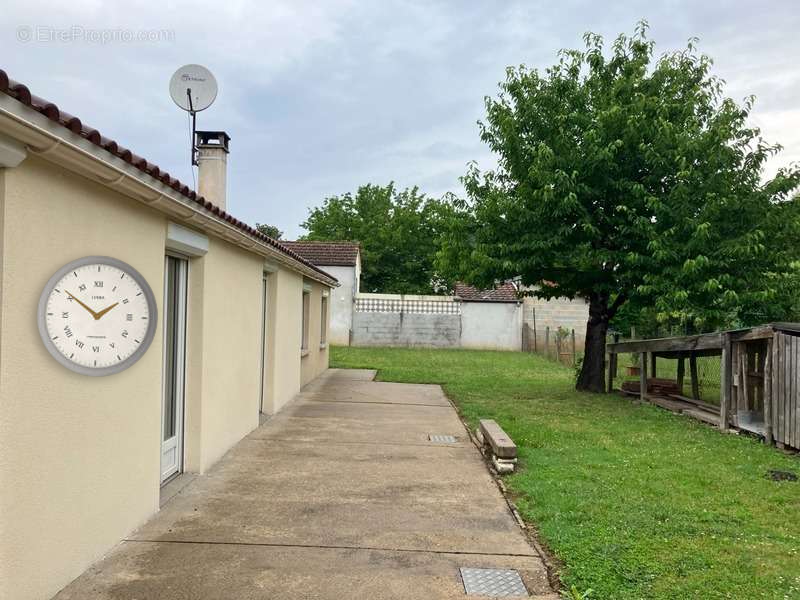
1:51
